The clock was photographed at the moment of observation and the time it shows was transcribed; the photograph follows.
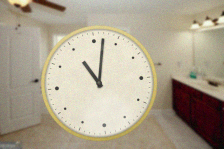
11:02
